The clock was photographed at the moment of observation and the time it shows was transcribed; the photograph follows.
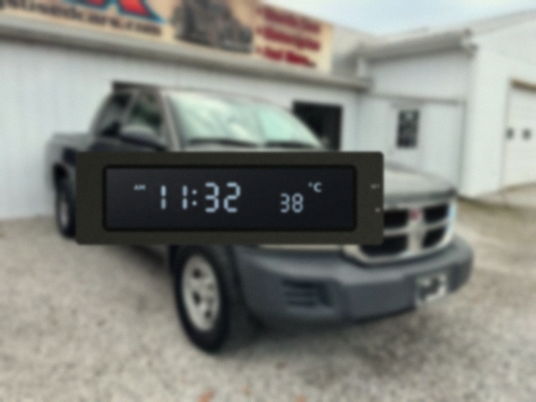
11:32
